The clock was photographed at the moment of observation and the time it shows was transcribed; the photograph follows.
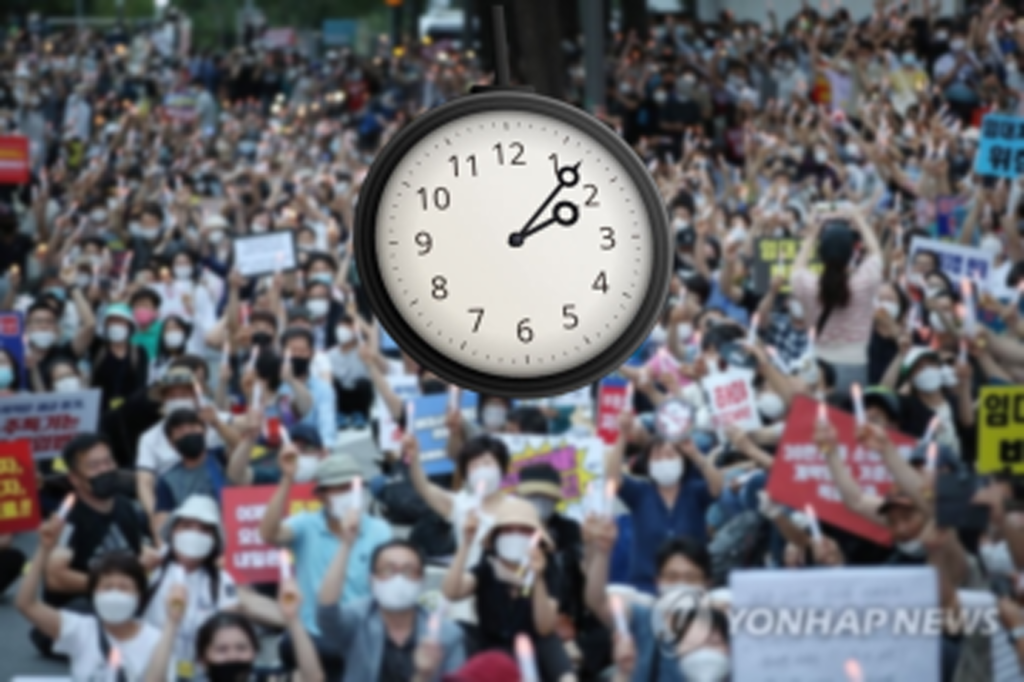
2:07
